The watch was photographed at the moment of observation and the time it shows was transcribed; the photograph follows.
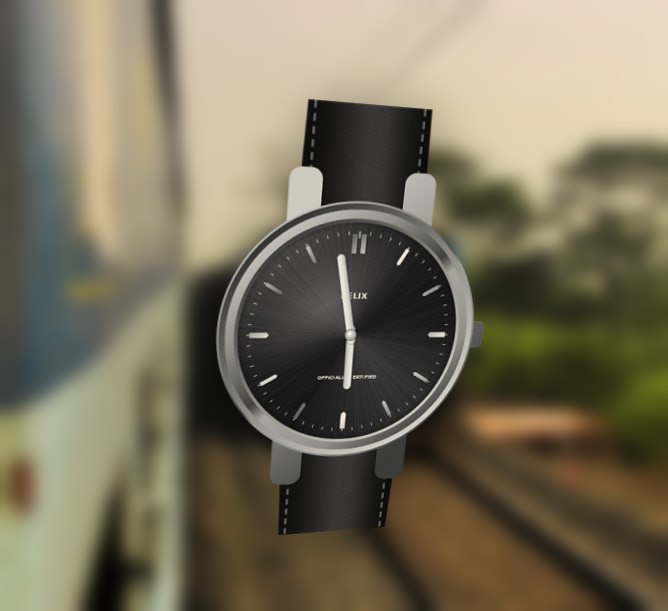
5:58
